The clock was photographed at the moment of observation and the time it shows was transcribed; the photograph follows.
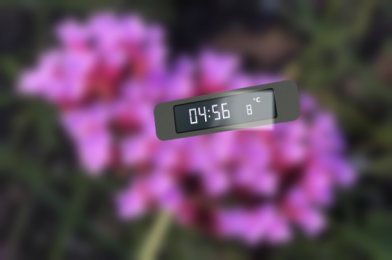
4:56
